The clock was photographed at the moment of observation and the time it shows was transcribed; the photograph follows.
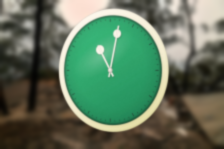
11:02
